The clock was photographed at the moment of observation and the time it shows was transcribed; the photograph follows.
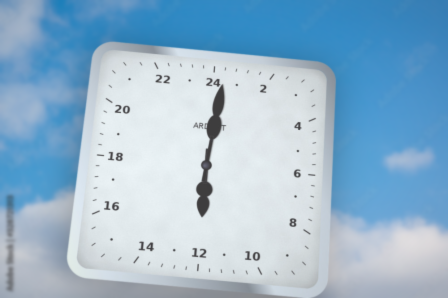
12:01
